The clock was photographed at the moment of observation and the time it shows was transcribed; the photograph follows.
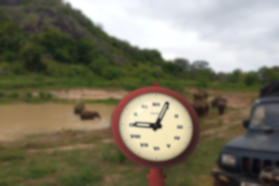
9:04
